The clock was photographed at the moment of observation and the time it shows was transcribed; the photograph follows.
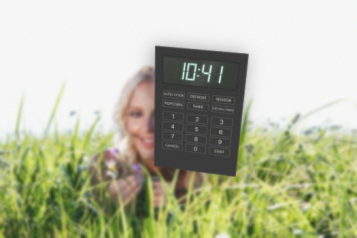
10:41
